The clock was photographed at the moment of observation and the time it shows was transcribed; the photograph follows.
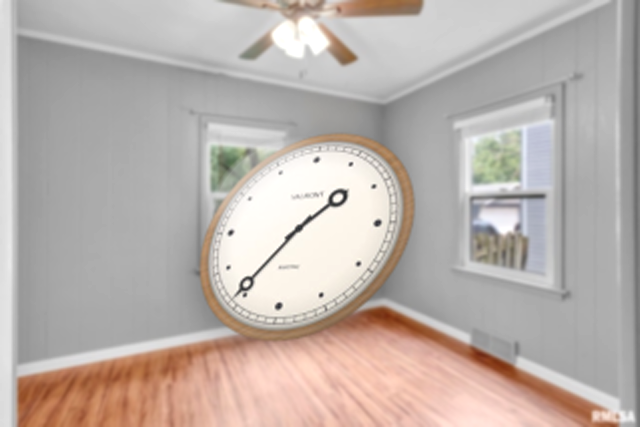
1:36
